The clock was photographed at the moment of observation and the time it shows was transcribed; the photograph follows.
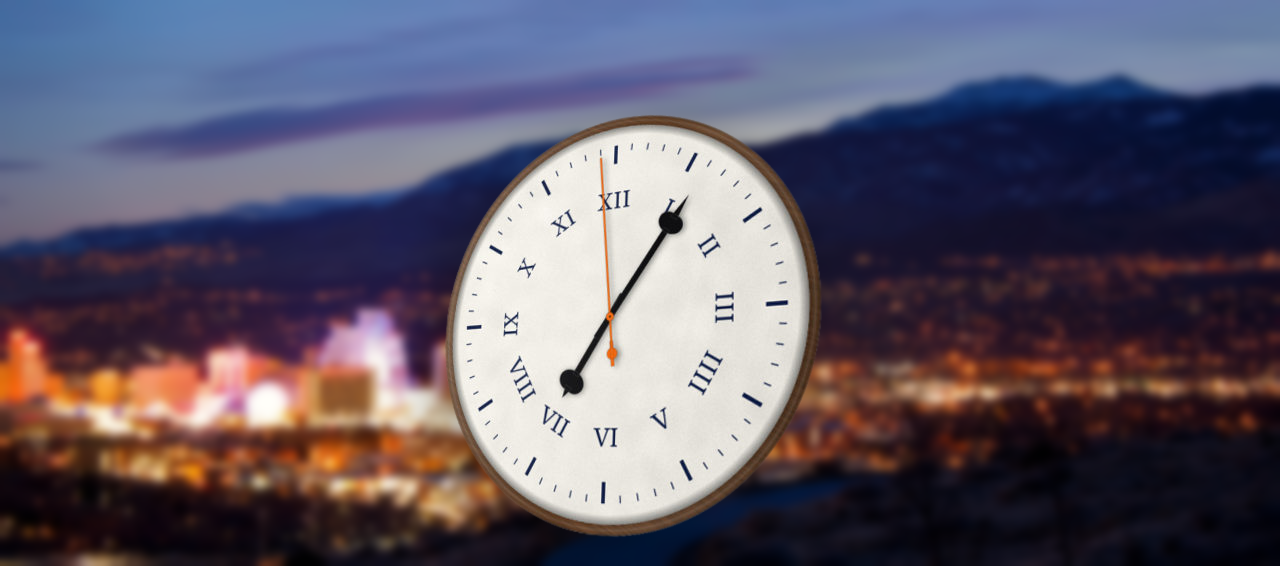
7:05:59
